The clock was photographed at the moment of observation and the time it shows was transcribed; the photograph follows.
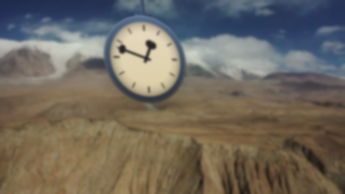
12:48
